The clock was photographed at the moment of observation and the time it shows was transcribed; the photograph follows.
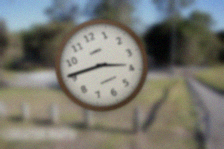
3:46
